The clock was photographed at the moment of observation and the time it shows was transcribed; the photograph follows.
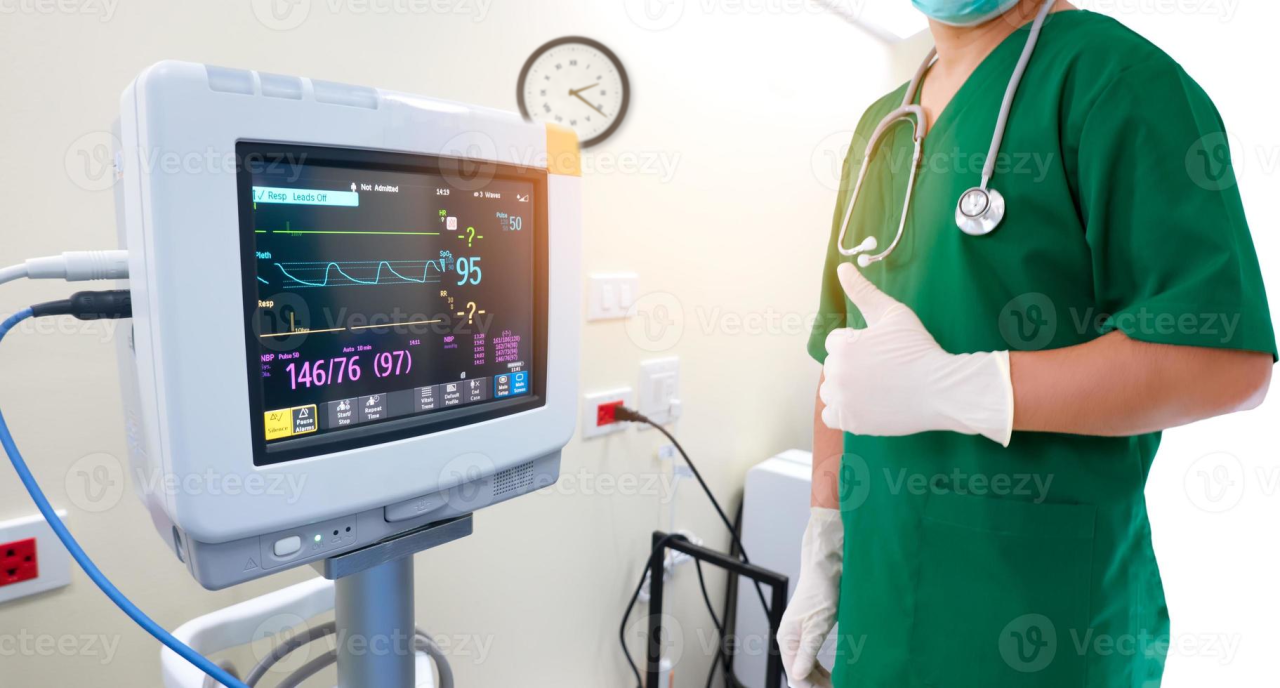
2:21
